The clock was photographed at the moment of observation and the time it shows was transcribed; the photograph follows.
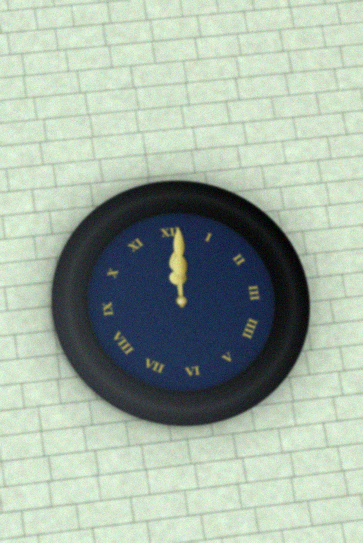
12:01
